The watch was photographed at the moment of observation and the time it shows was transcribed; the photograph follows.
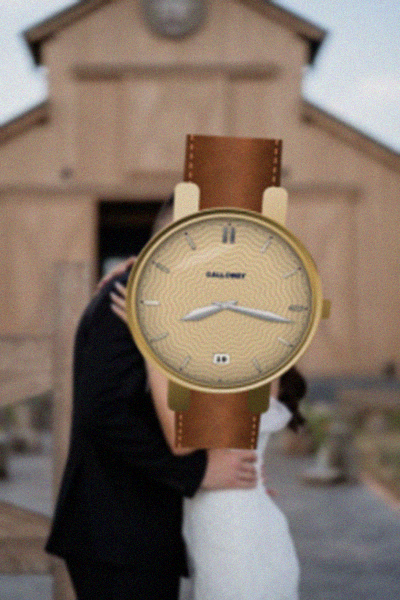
8:17
